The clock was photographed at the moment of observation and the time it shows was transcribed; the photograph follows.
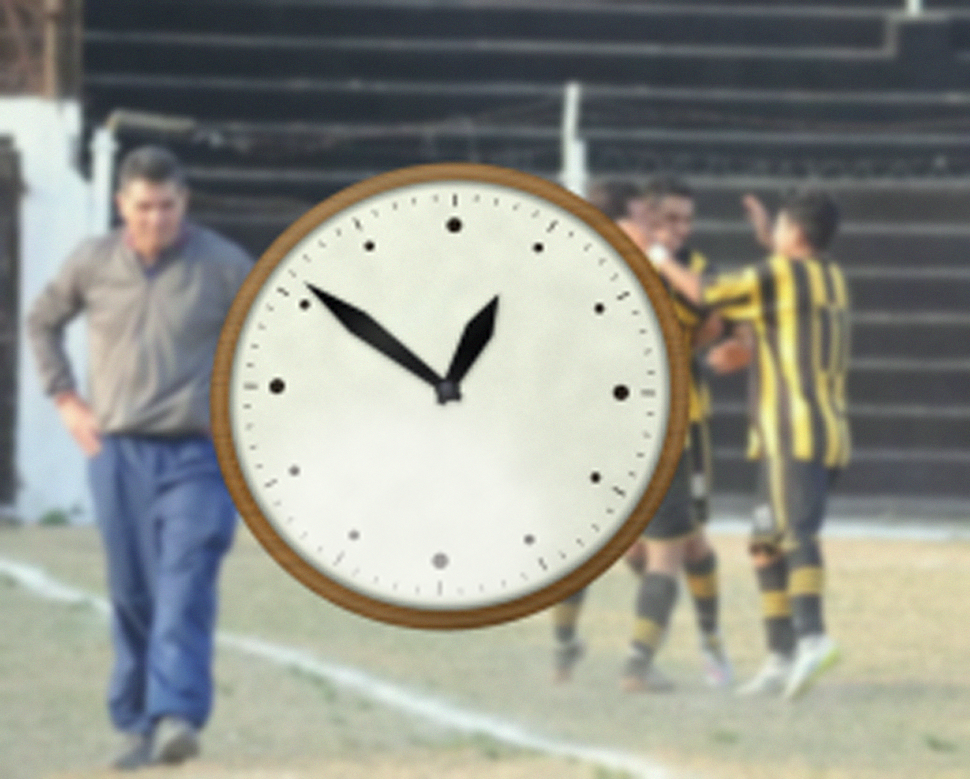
12:51
